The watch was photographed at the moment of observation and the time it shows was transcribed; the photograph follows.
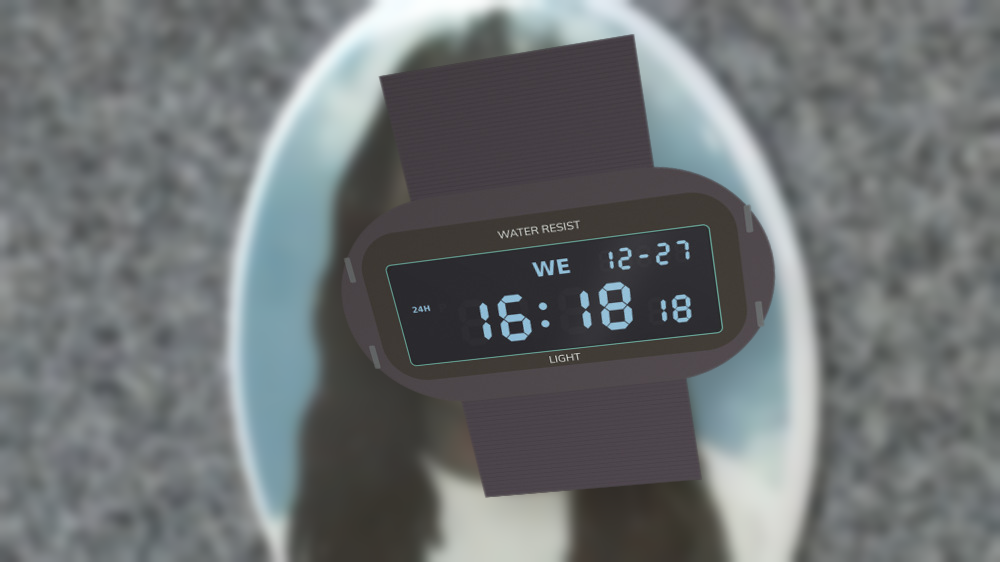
16:18:18
